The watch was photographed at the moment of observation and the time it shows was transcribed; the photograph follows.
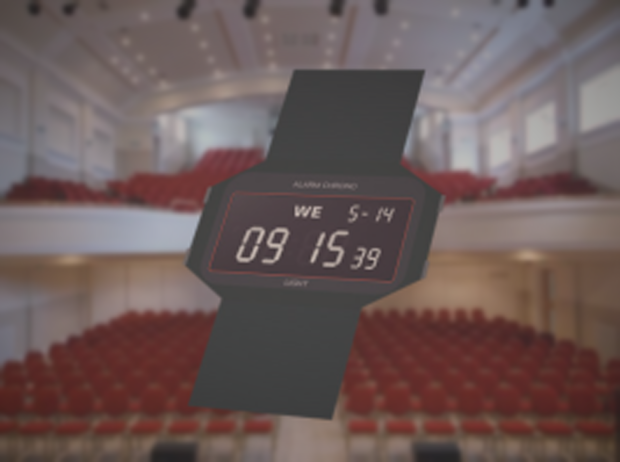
9:15:39
